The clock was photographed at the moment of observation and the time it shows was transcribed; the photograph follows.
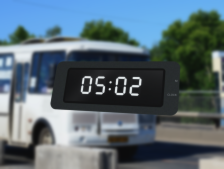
5:02
